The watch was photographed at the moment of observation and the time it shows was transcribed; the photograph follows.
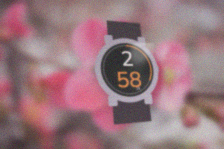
2:58
